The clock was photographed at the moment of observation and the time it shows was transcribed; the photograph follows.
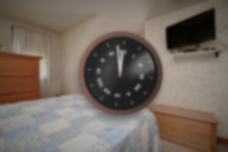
11:58
